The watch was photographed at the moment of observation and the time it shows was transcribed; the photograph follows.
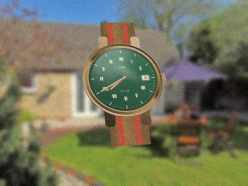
7:40
